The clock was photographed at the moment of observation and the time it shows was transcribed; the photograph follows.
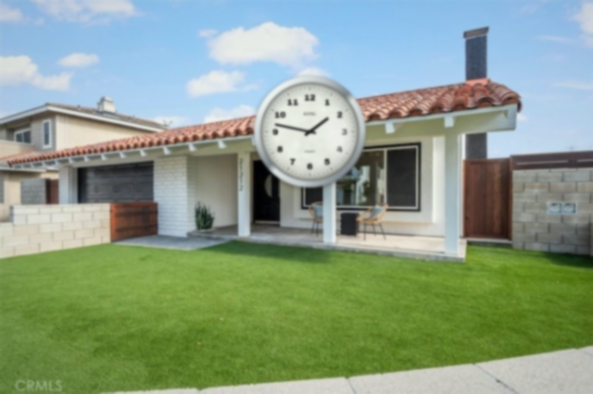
1:47
